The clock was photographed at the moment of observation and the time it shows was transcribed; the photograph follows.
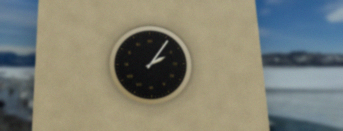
2:06
